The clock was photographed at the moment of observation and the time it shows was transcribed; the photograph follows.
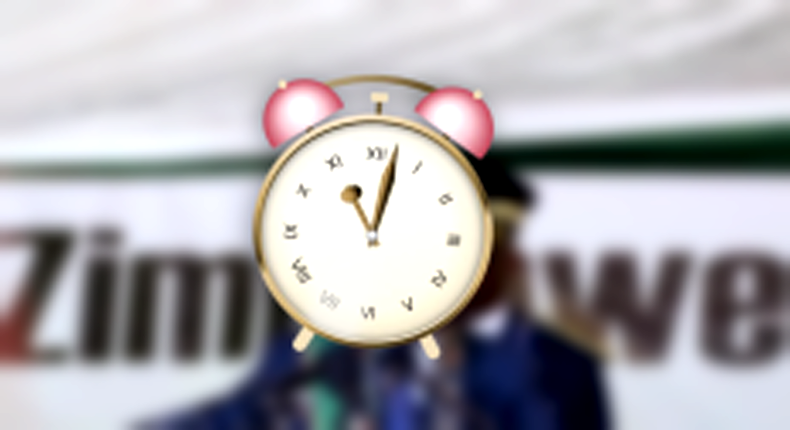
11:02
